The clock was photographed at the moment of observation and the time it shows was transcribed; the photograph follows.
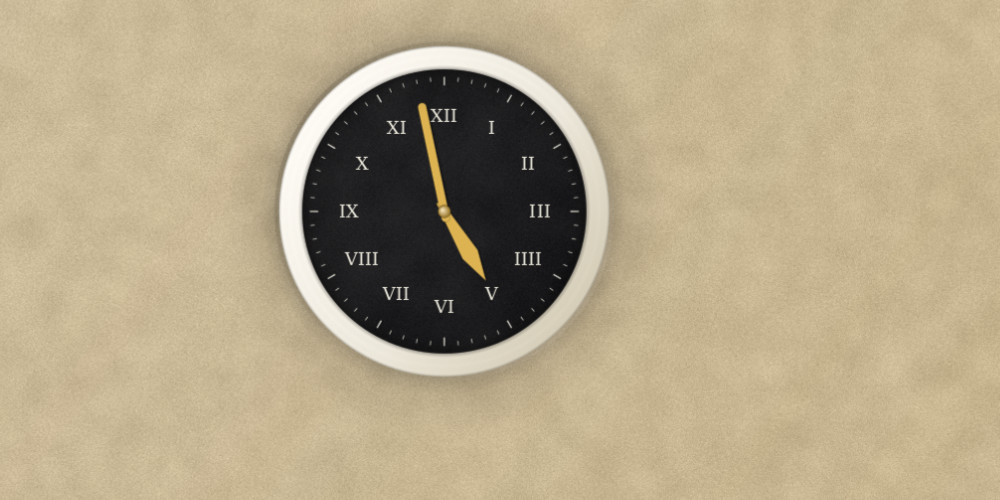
4:58
